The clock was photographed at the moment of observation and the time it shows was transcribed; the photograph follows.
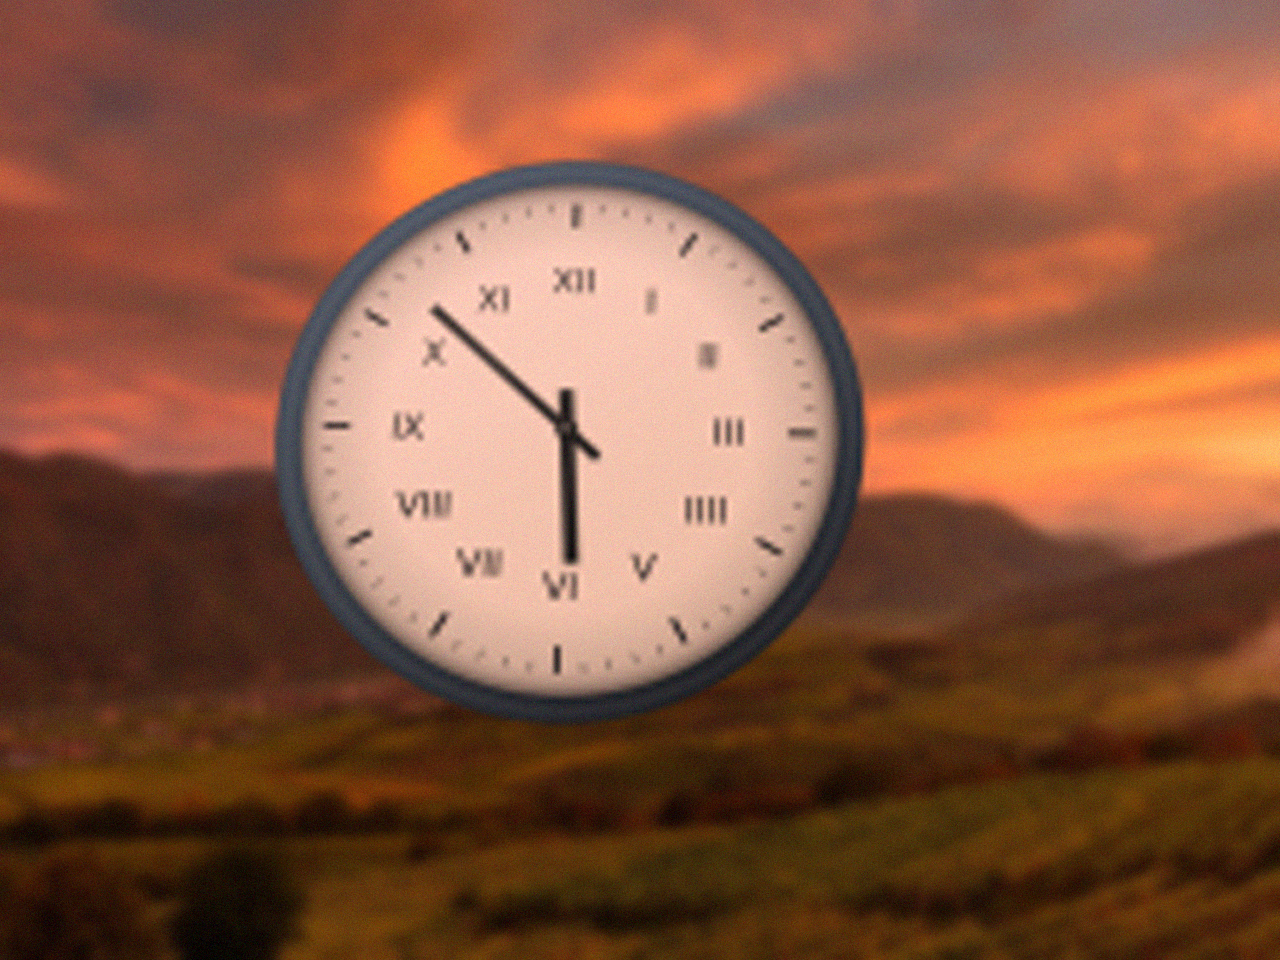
5:52
